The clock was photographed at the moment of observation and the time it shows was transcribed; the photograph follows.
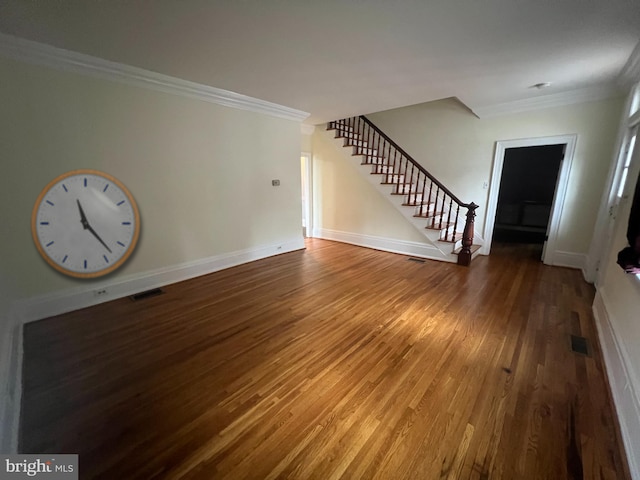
11:23
